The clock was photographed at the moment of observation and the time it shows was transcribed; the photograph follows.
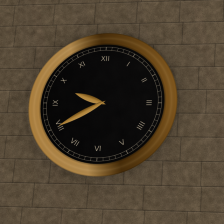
9:40
